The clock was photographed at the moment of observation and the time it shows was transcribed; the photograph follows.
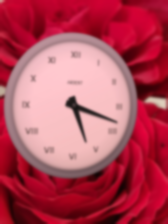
5:18
